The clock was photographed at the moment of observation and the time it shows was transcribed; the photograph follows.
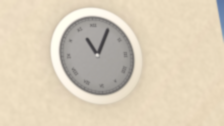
11:05
